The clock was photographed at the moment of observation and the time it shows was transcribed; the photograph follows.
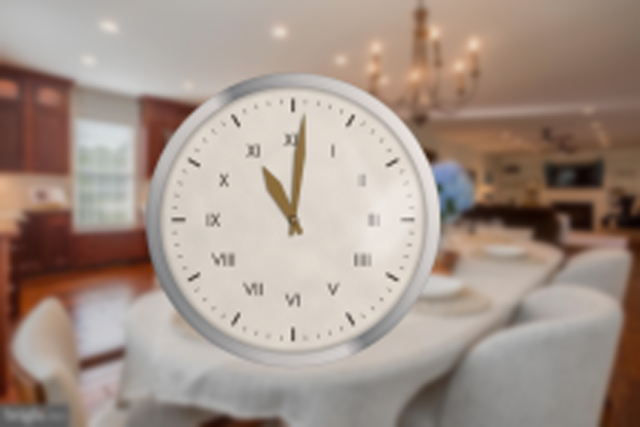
11:01
